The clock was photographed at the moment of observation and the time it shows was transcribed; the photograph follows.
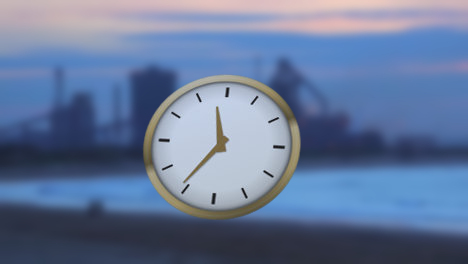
11:36
